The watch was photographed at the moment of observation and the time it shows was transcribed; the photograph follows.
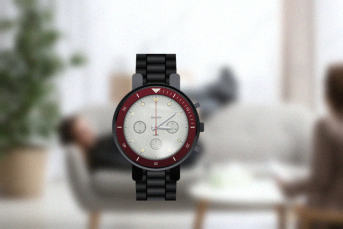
3:09
